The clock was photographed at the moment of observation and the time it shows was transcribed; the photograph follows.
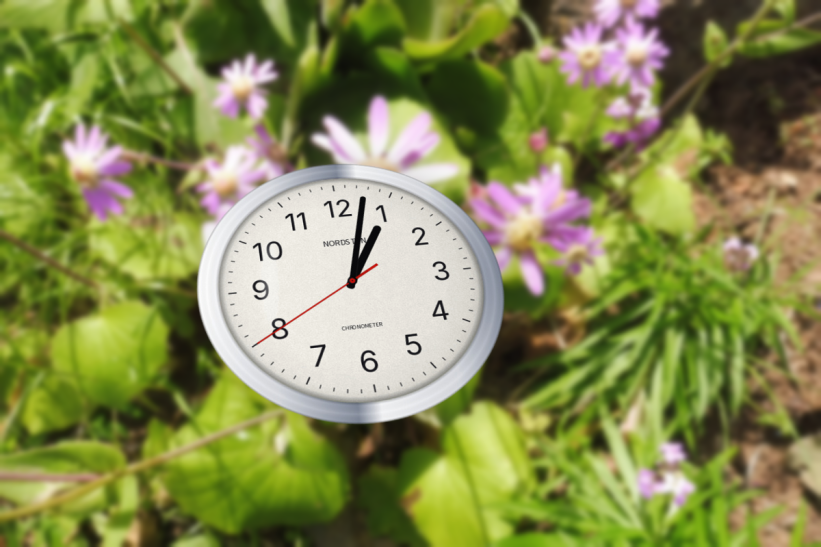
1:02:40
